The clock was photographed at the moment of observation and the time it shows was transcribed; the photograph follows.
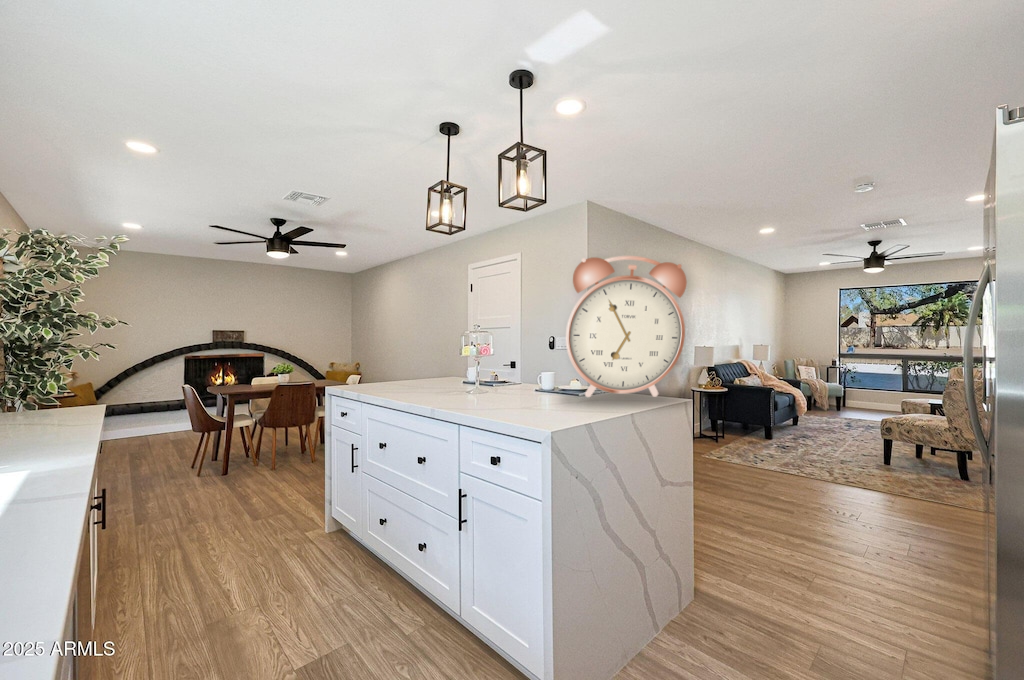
6:55
